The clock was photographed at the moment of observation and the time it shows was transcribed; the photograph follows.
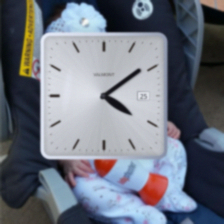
4:09
